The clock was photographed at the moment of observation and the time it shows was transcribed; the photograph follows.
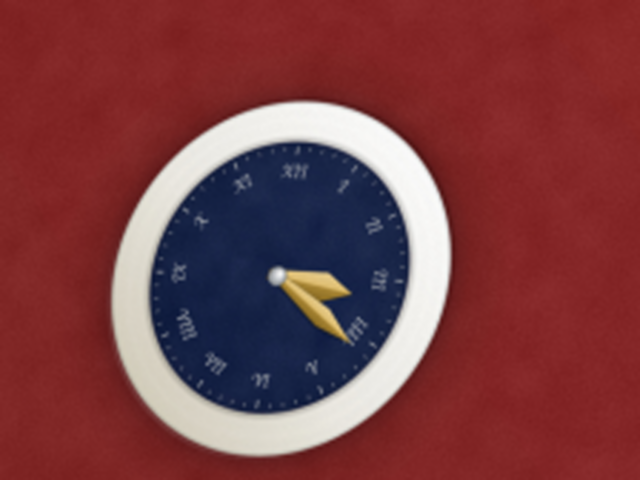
3:21
